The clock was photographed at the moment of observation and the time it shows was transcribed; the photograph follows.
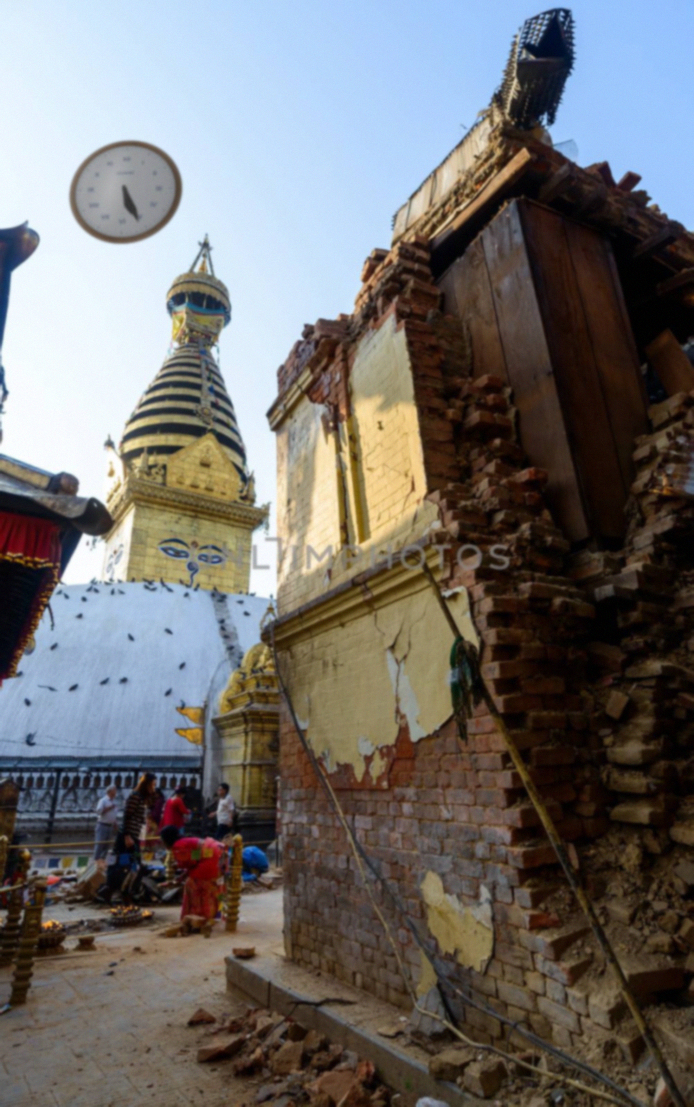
5:26
